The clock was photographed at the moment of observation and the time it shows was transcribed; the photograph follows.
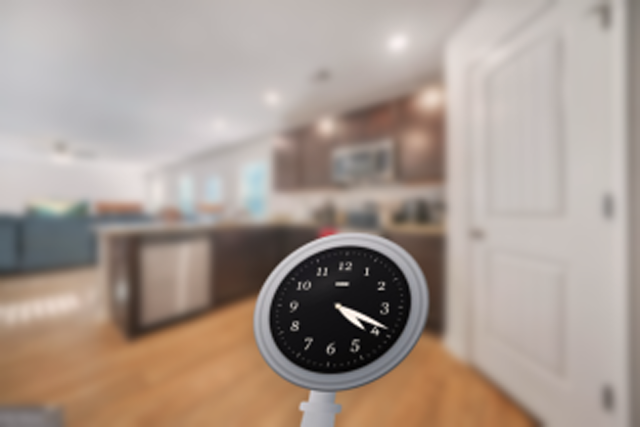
4:19
